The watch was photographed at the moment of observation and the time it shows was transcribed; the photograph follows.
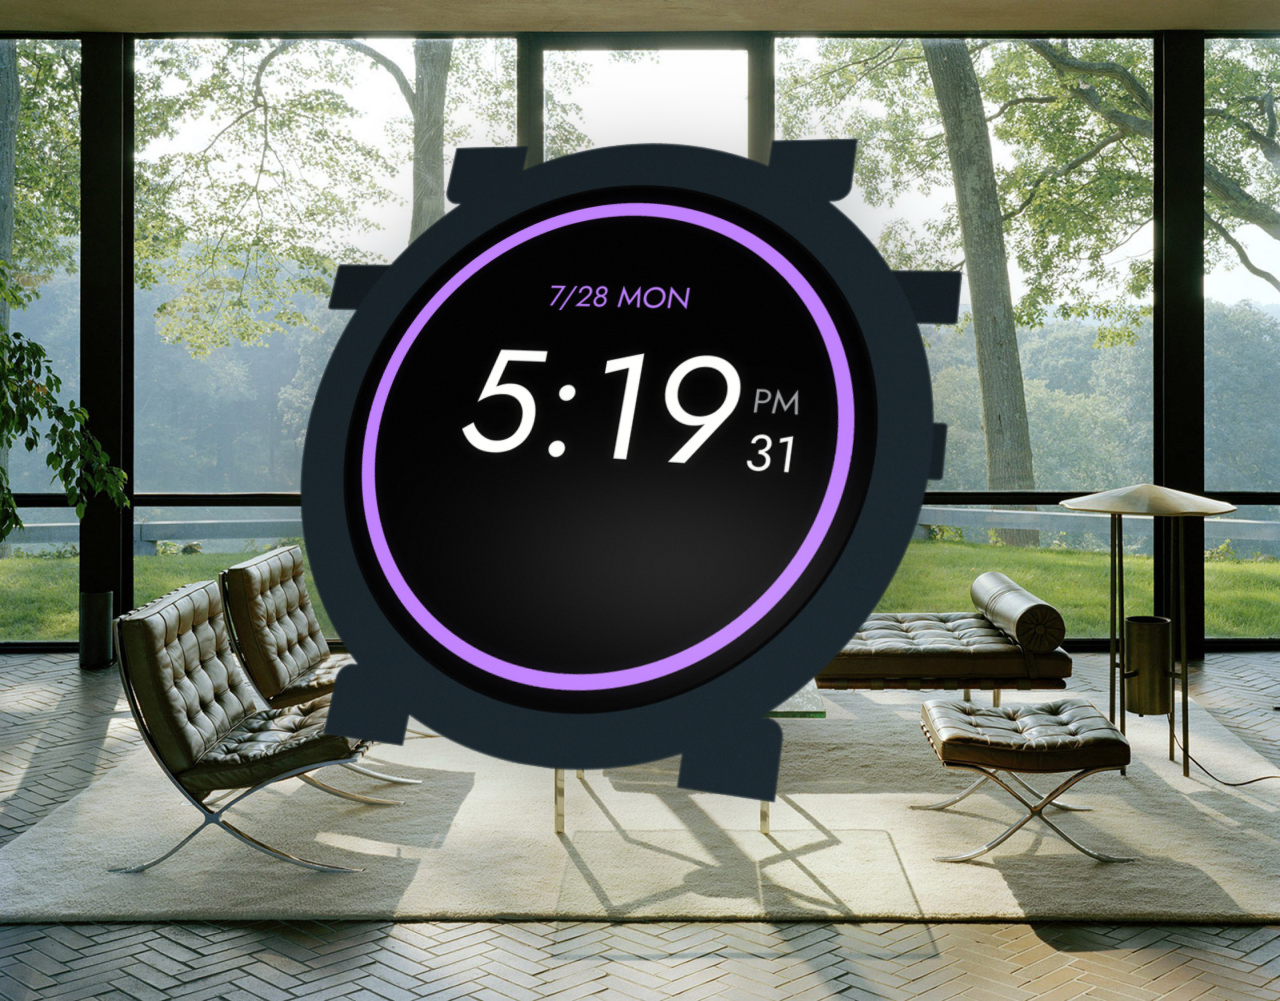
5:19:31
